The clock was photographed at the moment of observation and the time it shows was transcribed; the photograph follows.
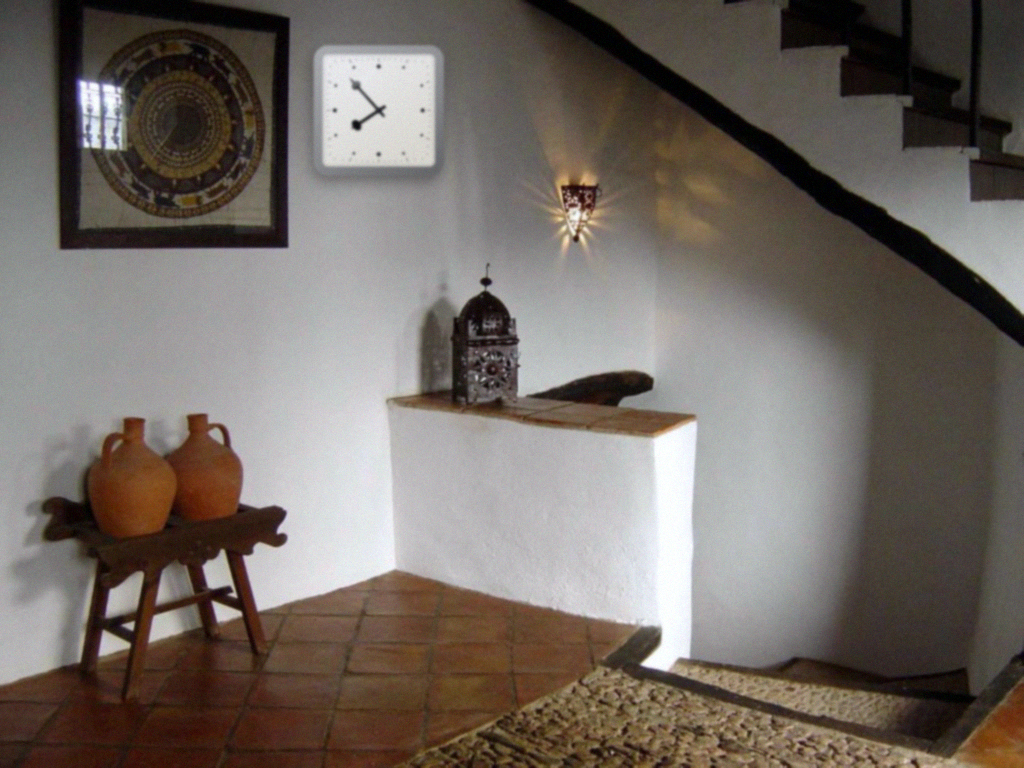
7:53
